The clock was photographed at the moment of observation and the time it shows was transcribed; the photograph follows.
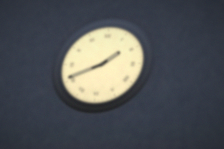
1:41
